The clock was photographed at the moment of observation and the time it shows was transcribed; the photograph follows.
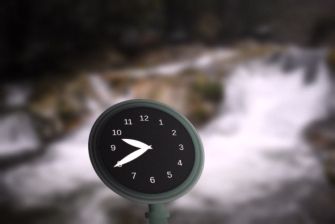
9:40
